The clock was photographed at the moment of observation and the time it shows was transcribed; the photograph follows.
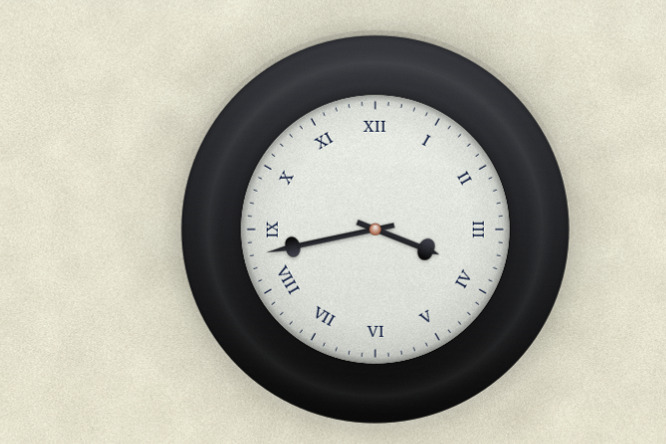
3:43
